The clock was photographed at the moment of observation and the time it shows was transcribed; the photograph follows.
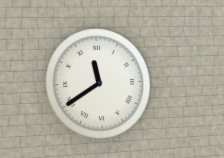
11:40
